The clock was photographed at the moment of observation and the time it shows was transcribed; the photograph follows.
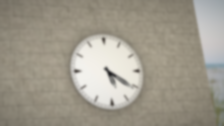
5:21
